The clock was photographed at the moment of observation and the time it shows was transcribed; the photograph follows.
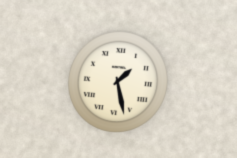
1:27
